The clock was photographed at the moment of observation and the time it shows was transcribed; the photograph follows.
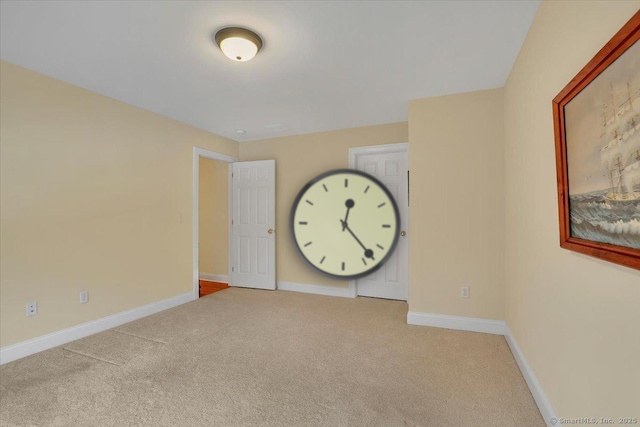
12:23
